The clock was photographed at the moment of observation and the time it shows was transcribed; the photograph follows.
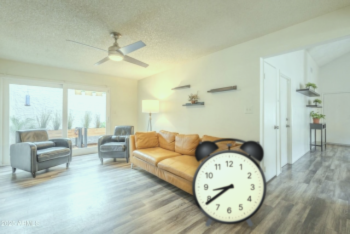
8:39
